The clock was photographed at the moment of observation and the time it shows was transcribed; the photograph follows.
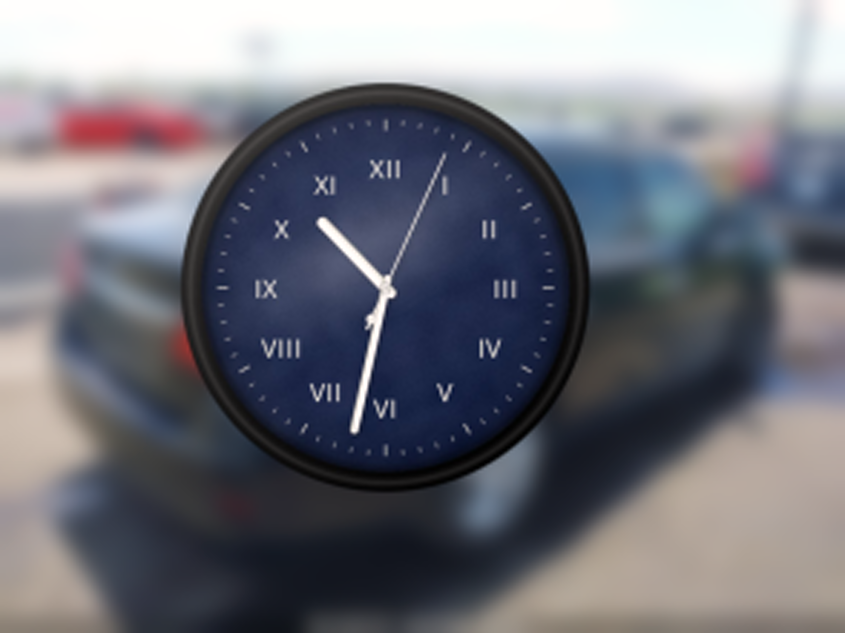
10:32:04
